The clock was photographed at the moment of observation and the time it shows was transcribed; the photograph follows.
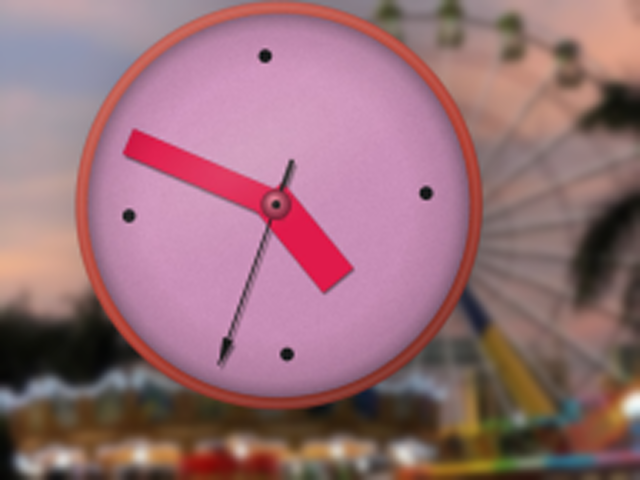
4:49:34
